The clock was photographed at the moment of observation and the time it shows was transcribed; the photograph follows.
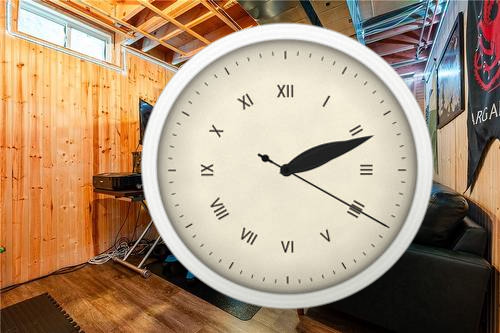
2:11:20
